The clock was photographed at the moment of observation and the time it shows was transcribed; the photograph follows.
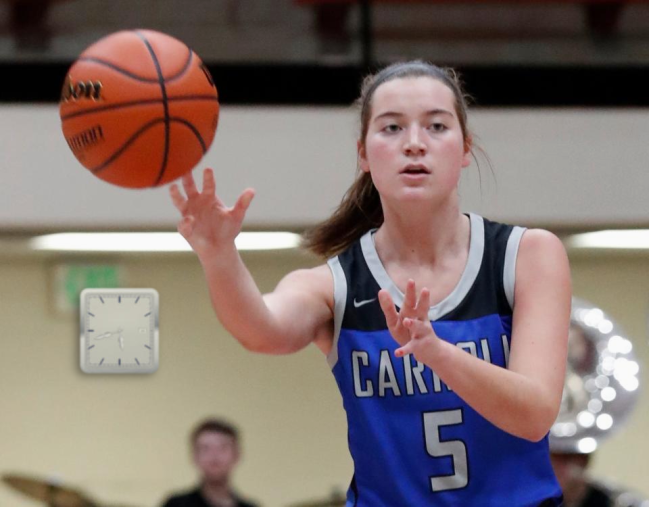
5:42
